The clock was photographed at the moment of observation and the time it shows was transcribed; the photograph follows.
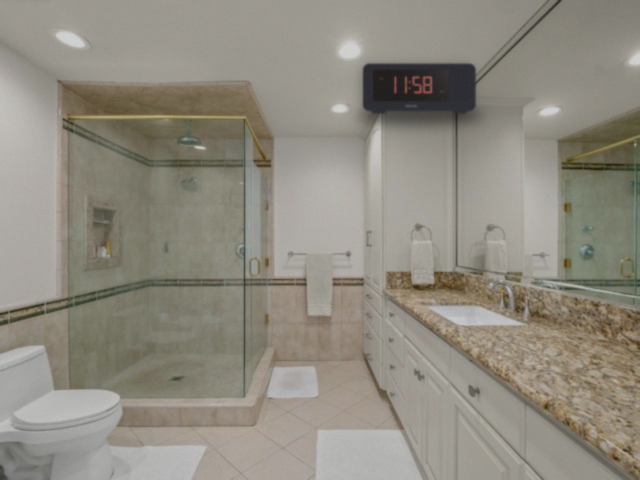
11:58
